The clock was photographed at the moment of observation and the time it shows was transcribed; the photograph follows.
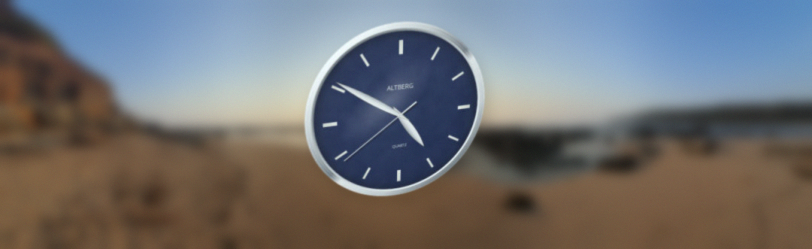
4:50:39
